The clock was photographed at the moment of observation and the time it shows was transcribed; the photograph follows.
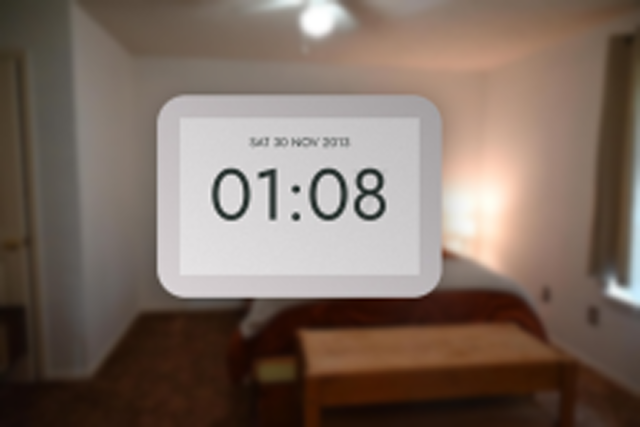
1:08
